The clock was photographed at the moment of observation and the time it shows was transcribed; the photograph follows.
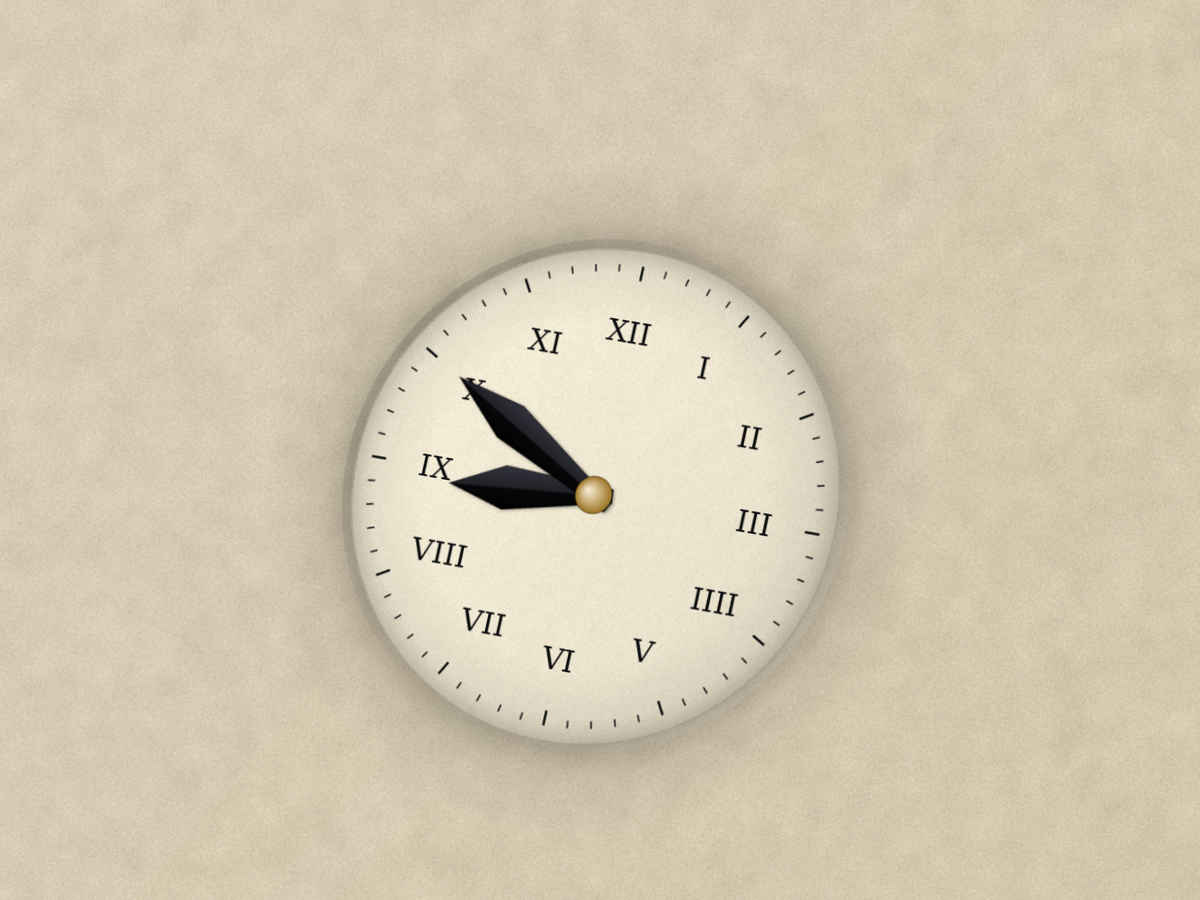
8:50
